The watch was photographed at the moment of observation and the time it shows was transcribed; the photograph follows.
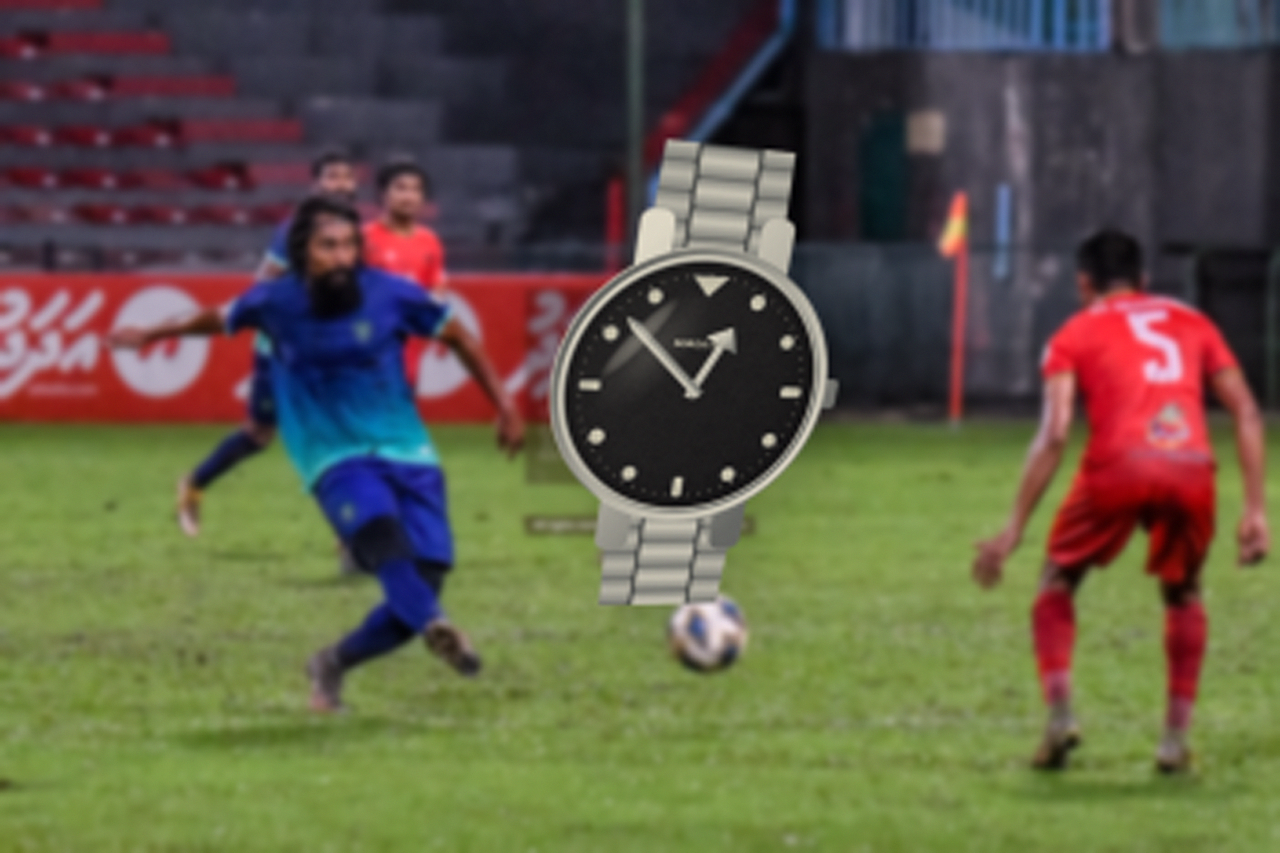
12:52
